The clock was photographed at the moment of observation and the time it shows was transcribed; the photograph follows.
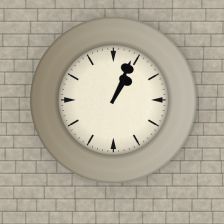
1:04
